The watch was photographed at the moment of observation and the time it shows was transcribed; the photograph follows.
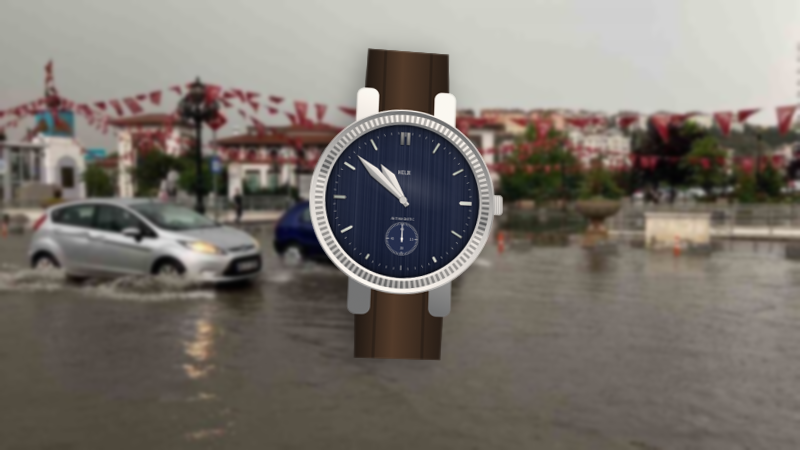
10:52
